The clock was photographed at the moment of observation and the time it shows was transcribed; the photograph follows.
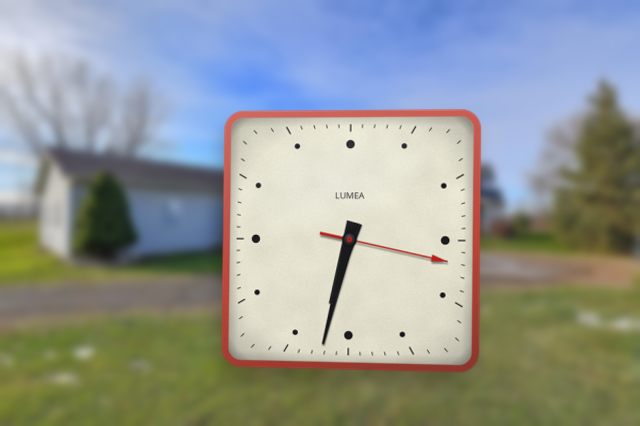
6:32:17
